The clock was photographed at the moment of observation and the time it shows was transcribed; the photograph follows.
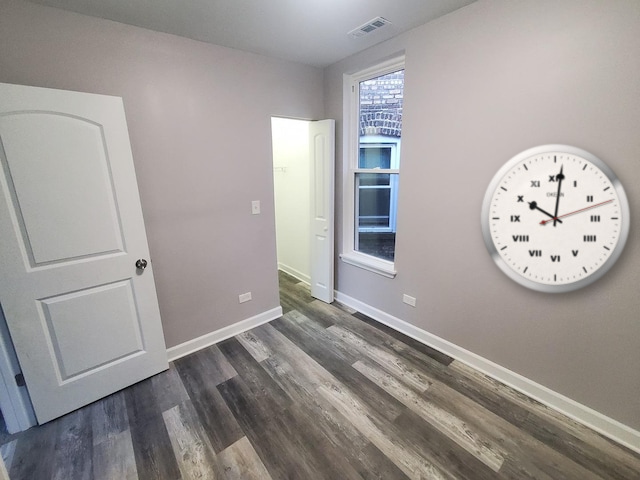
10:01:12
